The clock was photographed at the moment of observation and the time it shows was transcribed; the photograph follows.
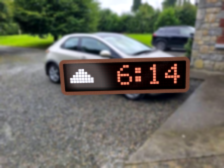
6:14
